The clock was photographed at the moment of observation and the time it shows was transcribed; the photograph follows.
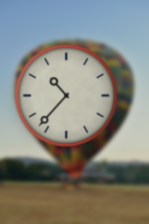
10:37
